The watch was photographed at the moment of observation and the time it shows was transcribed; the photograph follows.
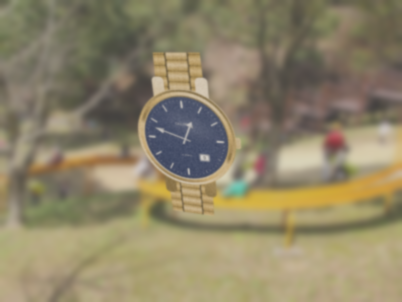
12:48
